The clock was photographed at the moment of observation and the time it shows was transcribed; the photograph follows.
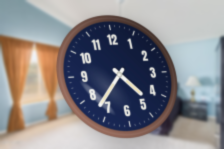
4:37
